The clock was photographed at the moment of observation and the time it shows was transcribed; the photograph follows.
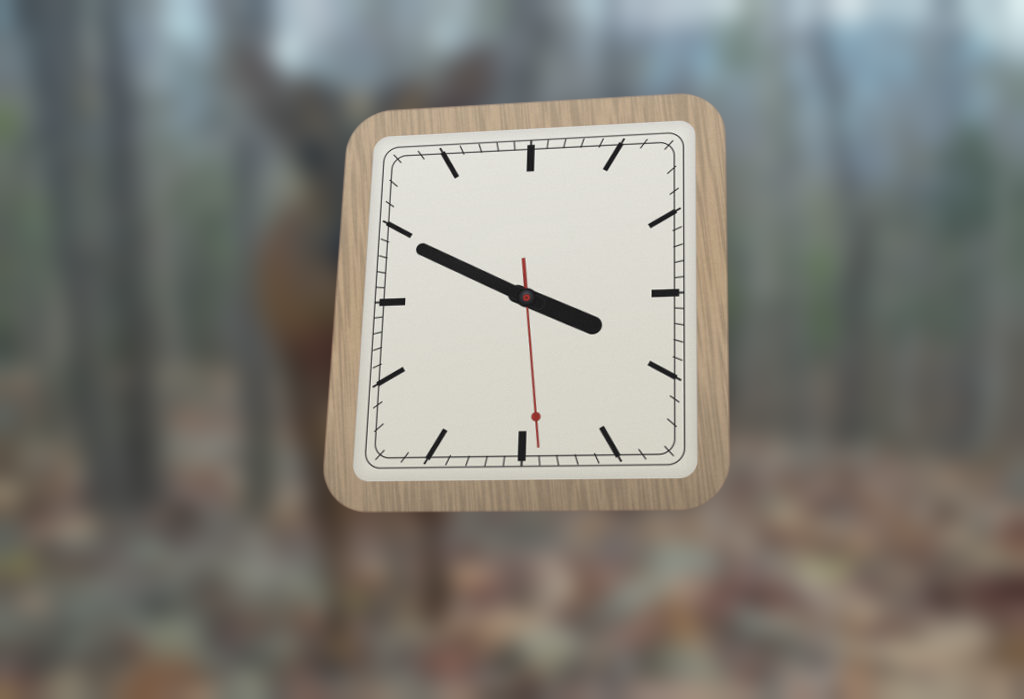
3:49:29
